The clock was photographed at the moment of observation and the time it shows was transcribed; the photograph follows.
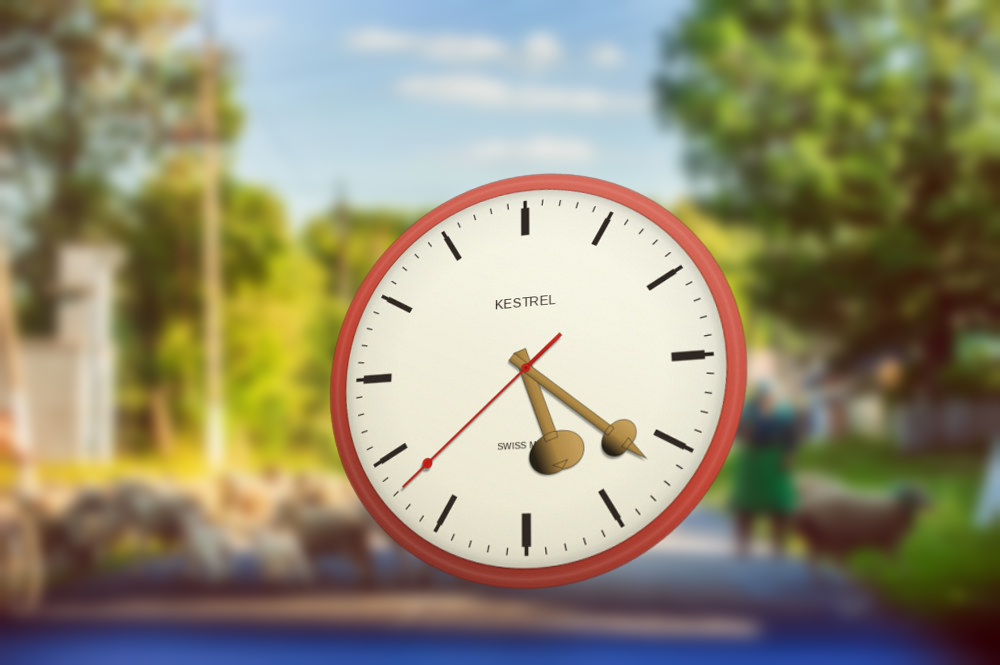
5:21:38
